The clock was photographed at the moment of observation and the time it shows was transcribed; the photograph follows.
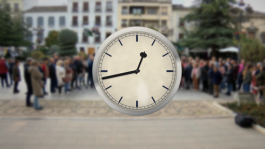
12:43
